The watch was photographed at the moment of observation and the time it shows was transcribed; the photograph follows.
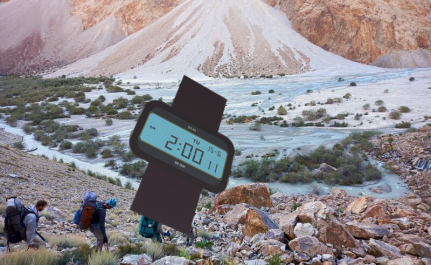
2:00:11
